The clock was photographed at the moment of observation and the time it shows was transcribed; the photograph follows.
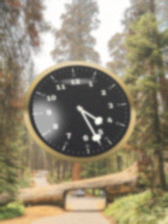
4:27
